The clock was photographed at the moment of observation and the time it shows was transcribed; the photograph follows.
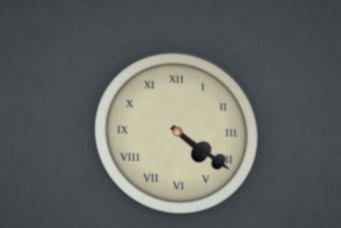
4:21
